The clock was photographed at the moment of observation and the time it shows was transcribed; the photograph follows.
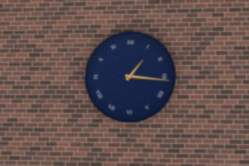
1:16
